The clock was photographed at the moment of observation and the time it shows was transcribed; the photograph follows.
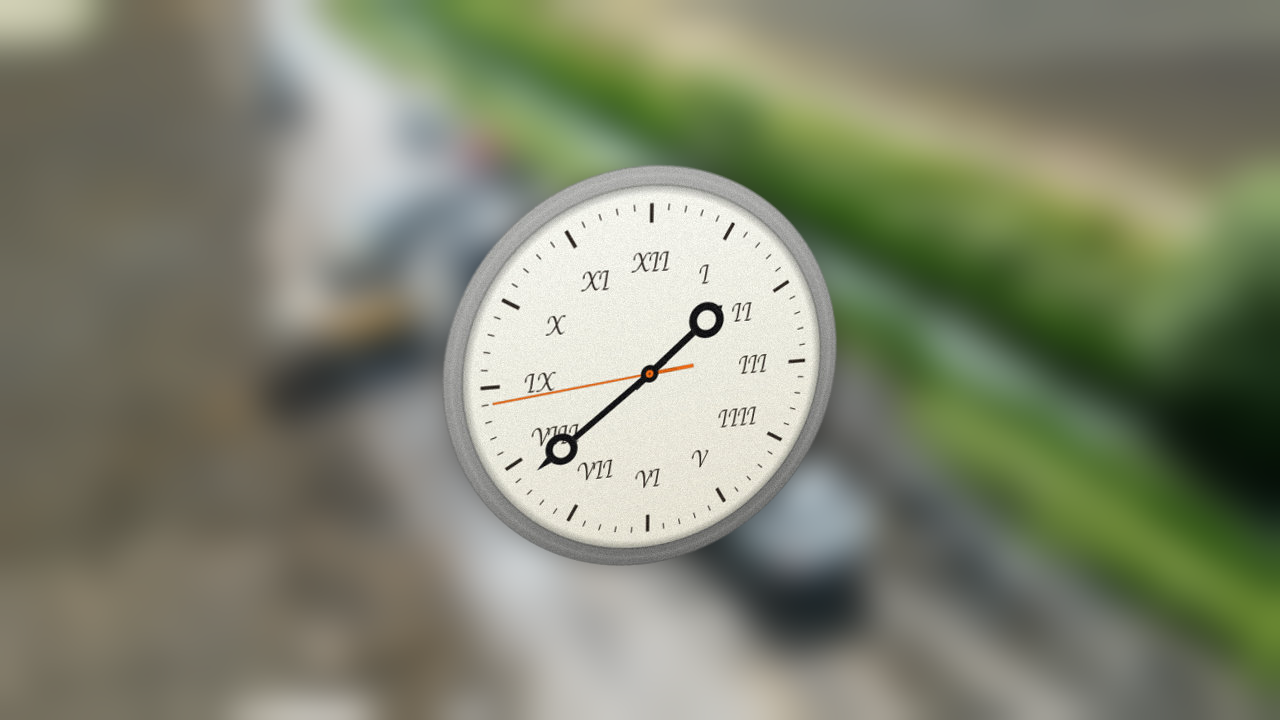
1:38:44
